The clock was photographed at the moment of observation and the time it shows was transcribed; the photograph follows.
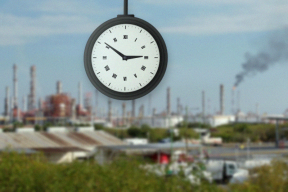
2:51
